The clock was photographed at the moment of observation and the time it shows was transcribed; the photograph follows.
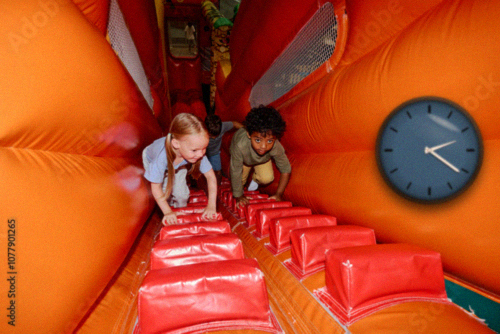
2:21
